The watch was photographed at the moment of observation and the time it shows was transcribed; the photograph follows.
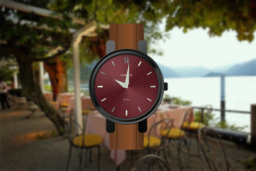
10:01
